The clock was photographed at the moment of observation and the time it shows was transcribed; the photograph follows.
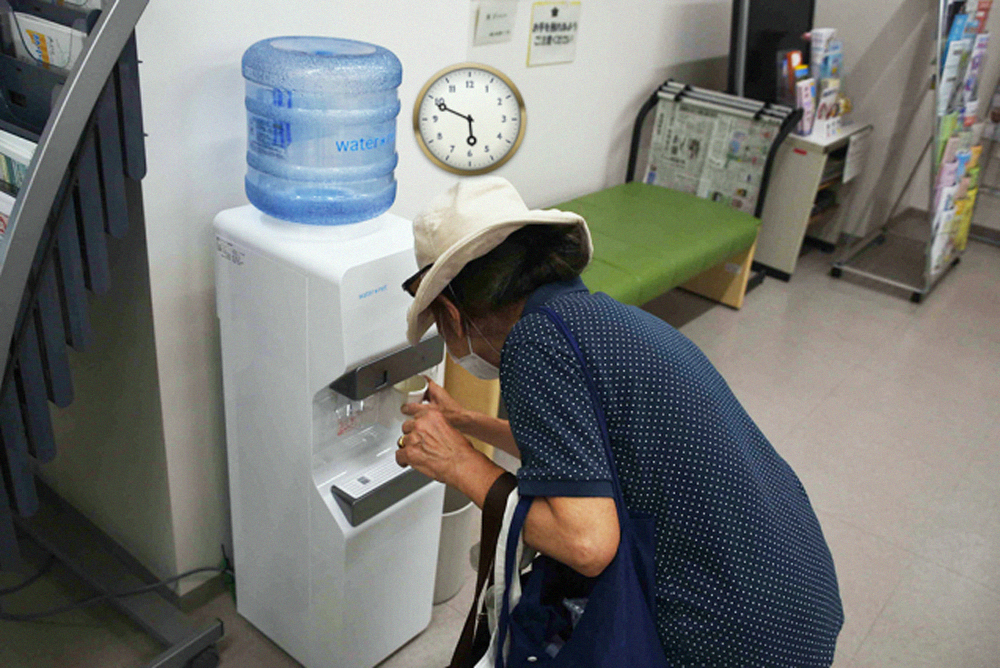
5:49
